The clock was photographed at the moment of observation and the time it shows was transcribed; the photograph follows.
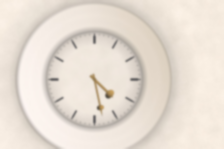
4:28
